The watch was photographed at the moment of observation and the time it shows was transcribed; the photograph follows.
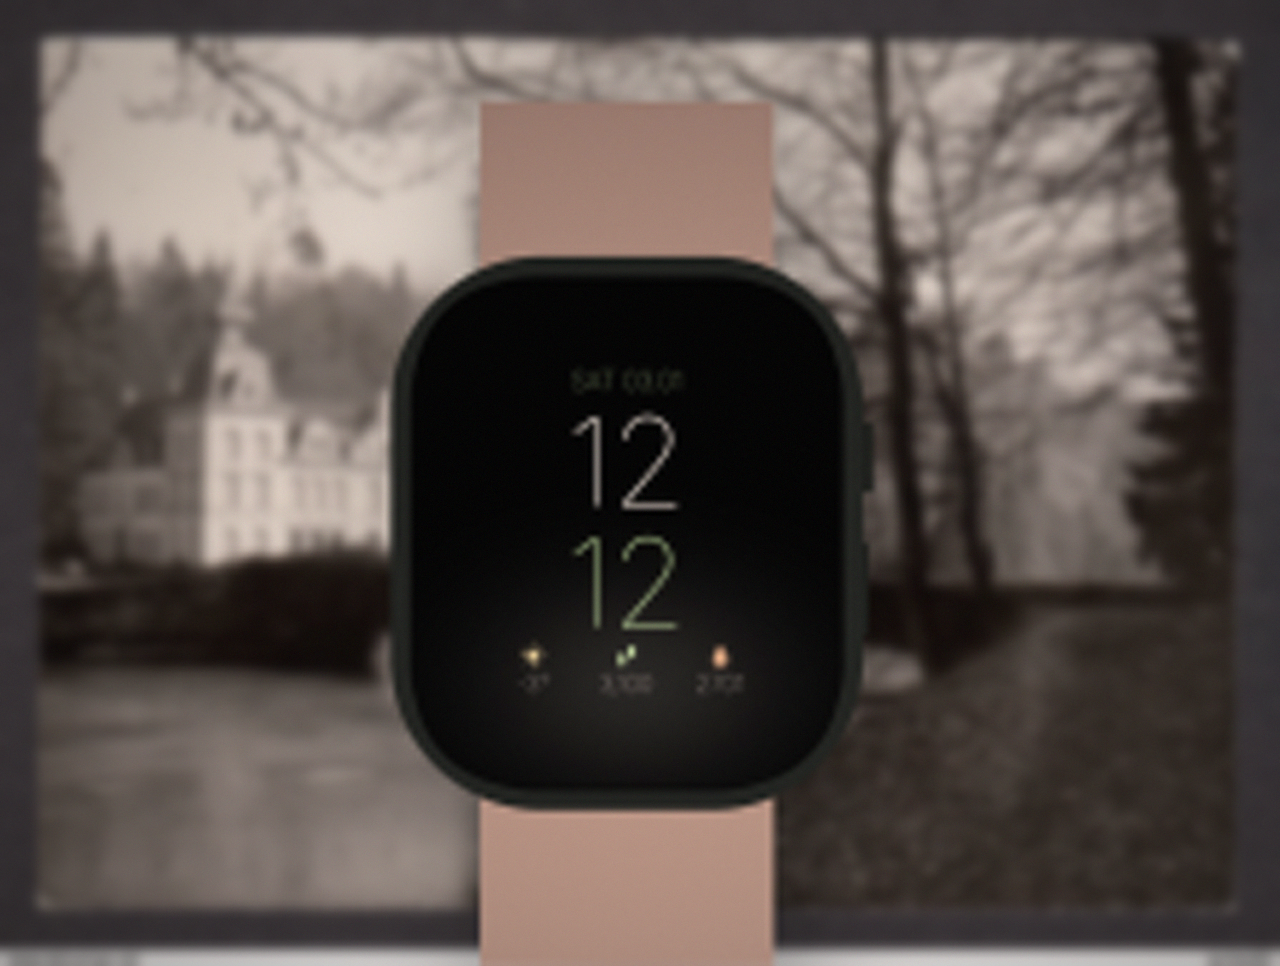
12:12
